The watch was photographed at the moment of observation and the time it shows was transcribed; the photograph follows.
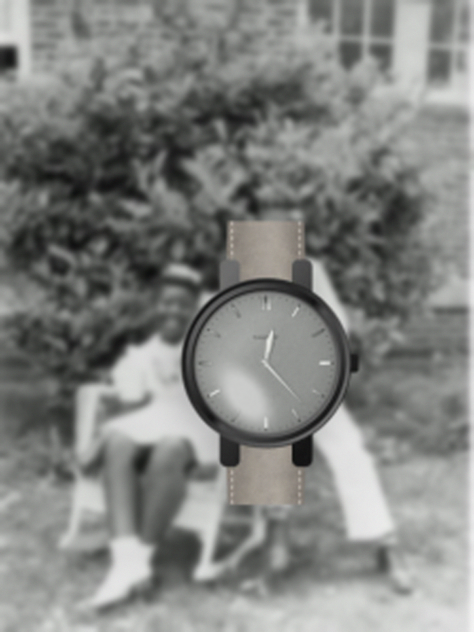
12:23
